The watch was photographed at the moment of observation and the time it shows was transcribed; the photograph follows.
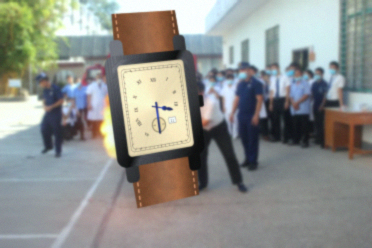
3:30
